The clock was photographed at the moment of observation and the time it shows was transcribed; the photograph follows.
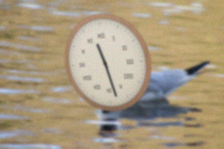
11:28
